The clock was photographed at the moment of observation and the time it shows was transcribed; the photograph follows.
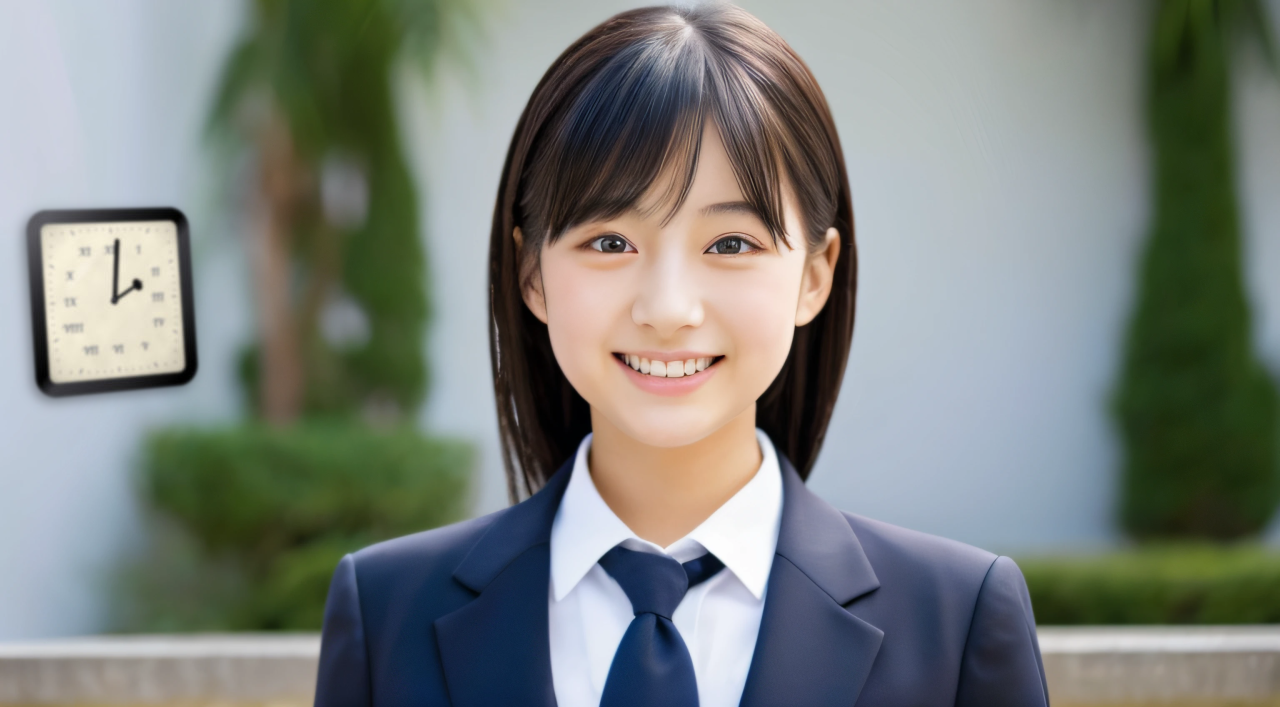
2:01
